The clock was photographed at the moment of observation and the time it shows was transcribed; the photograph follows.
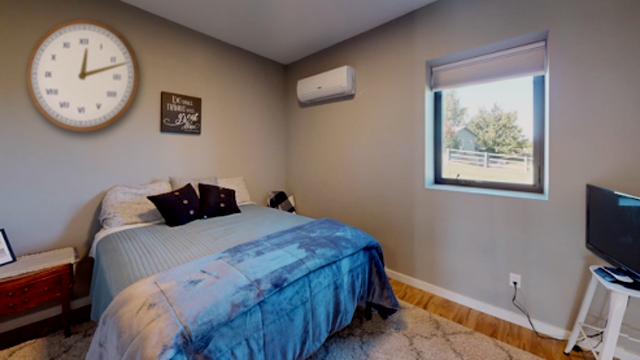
12:12
